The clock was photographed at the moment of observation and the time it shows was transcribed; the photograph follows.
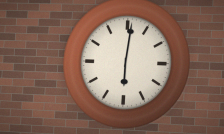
6:01
